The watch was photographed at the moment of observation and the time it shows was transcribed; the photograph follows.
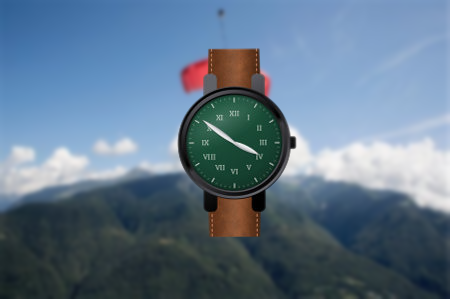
3:51
